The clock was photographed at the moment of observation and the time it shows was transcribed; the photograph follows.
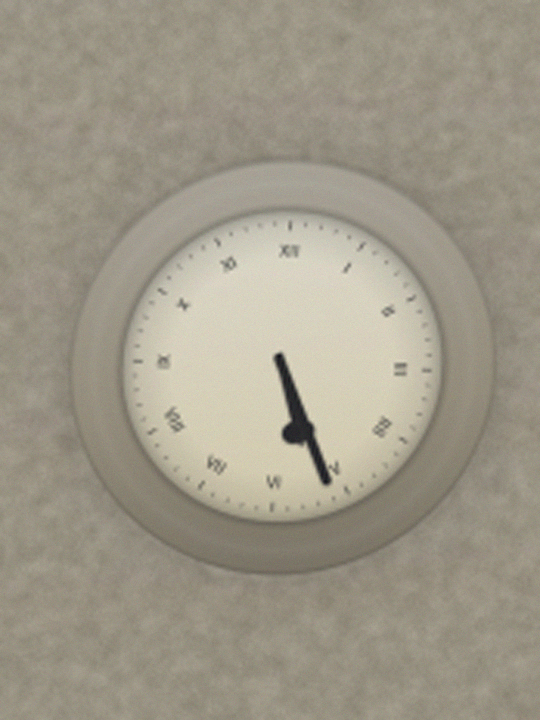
5:26
